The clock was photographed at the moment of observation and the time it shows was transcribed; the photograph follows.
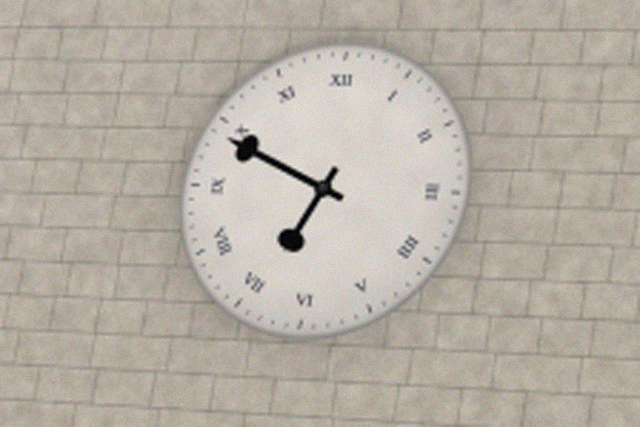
6:49
